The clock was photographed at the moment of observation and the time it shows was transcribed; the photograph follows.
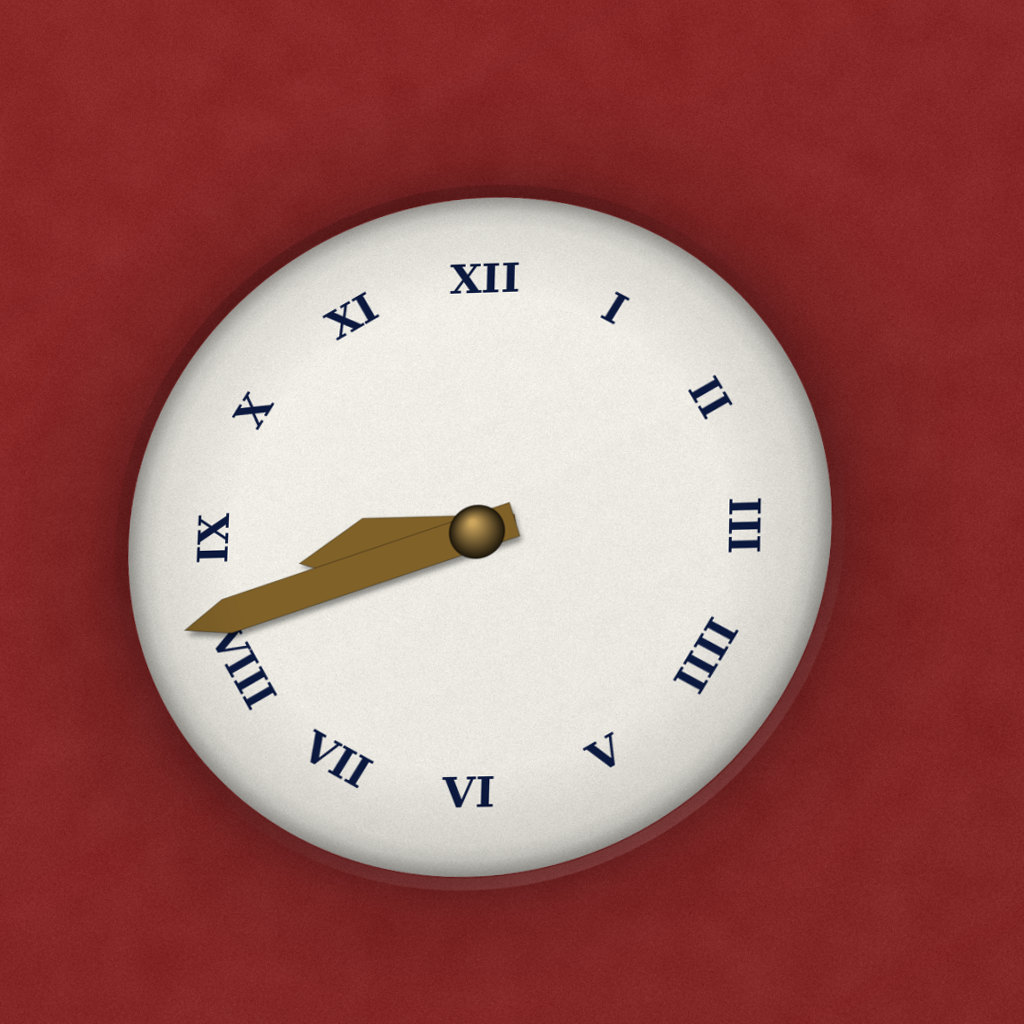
8:42
